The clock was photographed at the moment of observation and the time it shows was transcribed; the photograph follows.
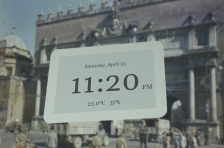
11:20
